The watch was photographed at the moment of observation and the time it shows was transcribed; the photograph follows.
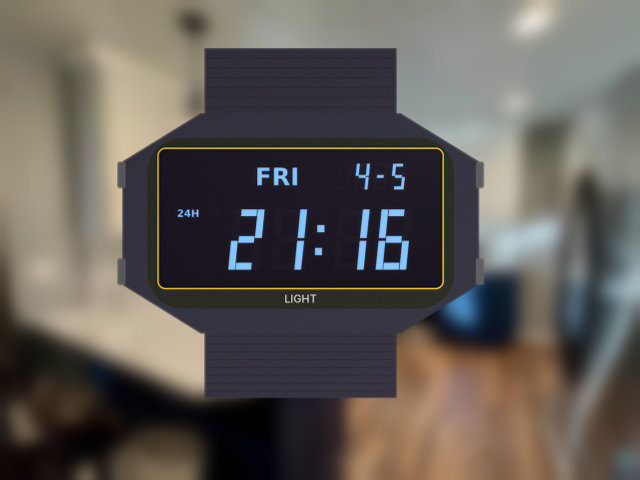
21:16
